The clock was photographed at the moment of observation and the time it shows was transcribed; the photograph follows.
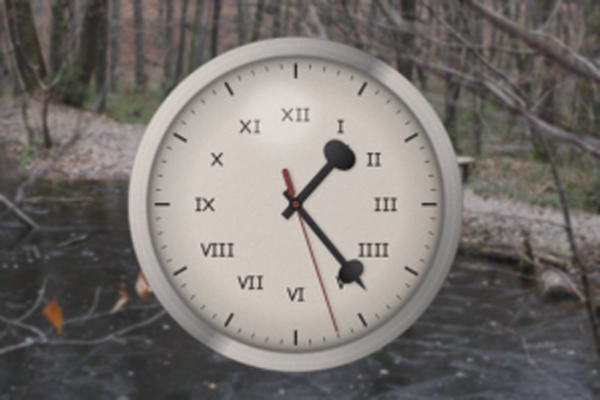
1:23:27
